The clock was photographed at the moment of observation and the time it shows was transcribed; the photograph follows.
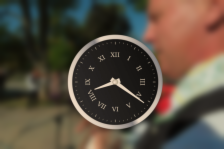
8:21
